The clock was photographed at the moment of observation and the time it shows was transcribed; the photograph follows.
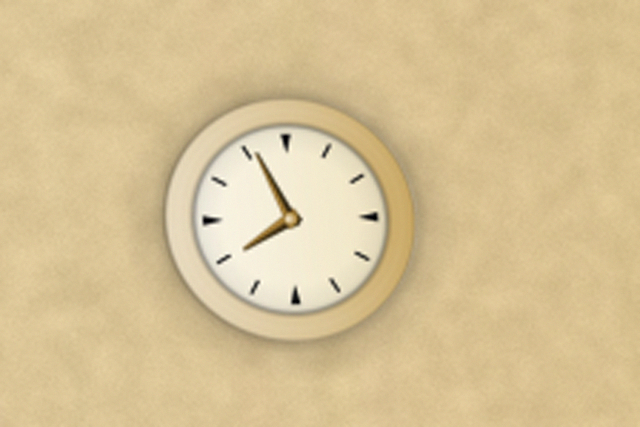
7:56
